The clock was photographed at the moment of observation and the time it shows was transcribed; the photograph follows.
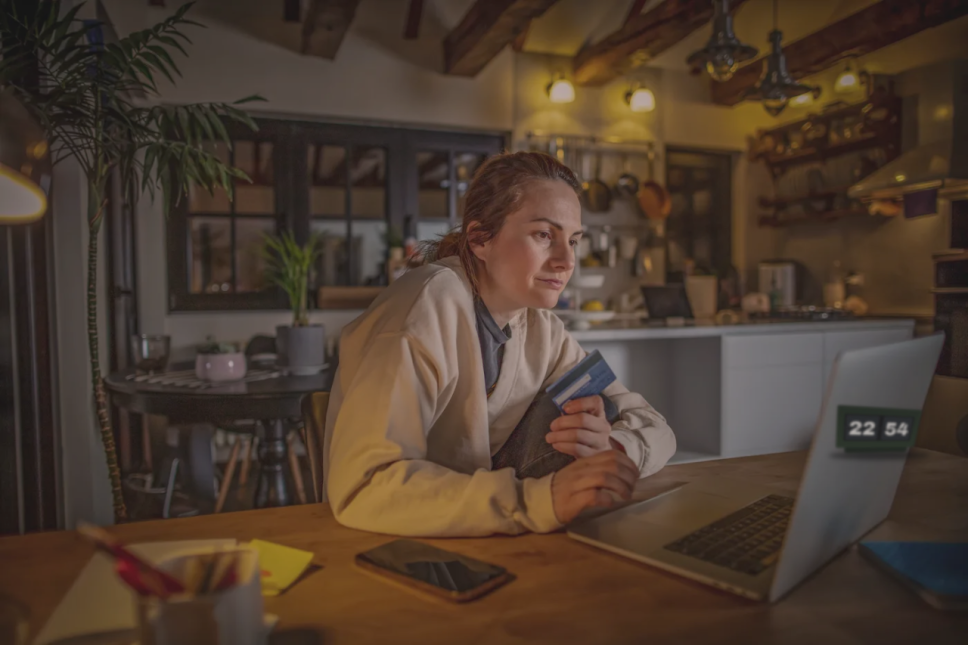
22:54
